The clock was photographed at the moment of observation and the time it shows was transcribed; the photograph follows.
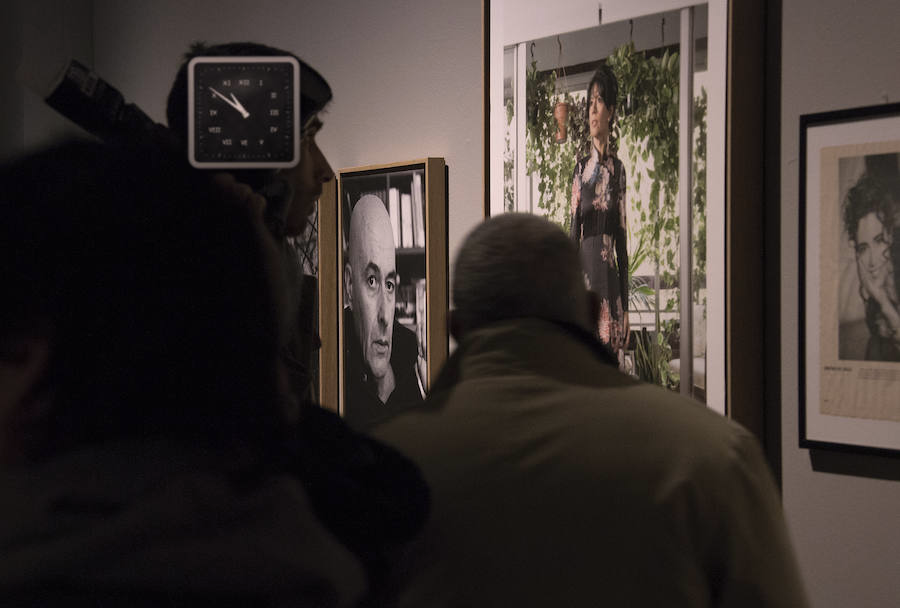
10:51
